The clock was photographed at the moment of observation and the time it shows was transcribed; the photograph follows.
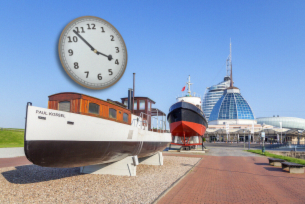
3:53
